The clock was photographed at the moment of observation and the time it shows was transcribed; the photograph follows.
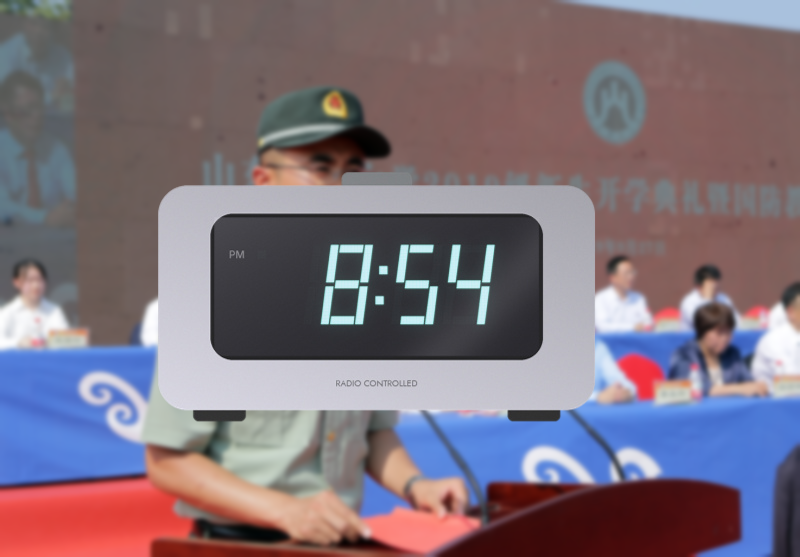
8:54
